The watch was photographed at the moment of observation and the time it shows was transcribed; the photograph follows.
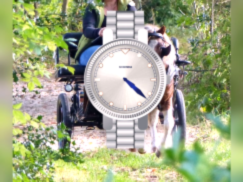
4:22
